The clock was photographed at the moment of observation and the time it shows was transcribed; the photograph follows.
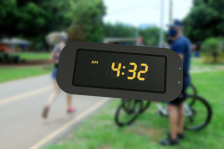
4:32
